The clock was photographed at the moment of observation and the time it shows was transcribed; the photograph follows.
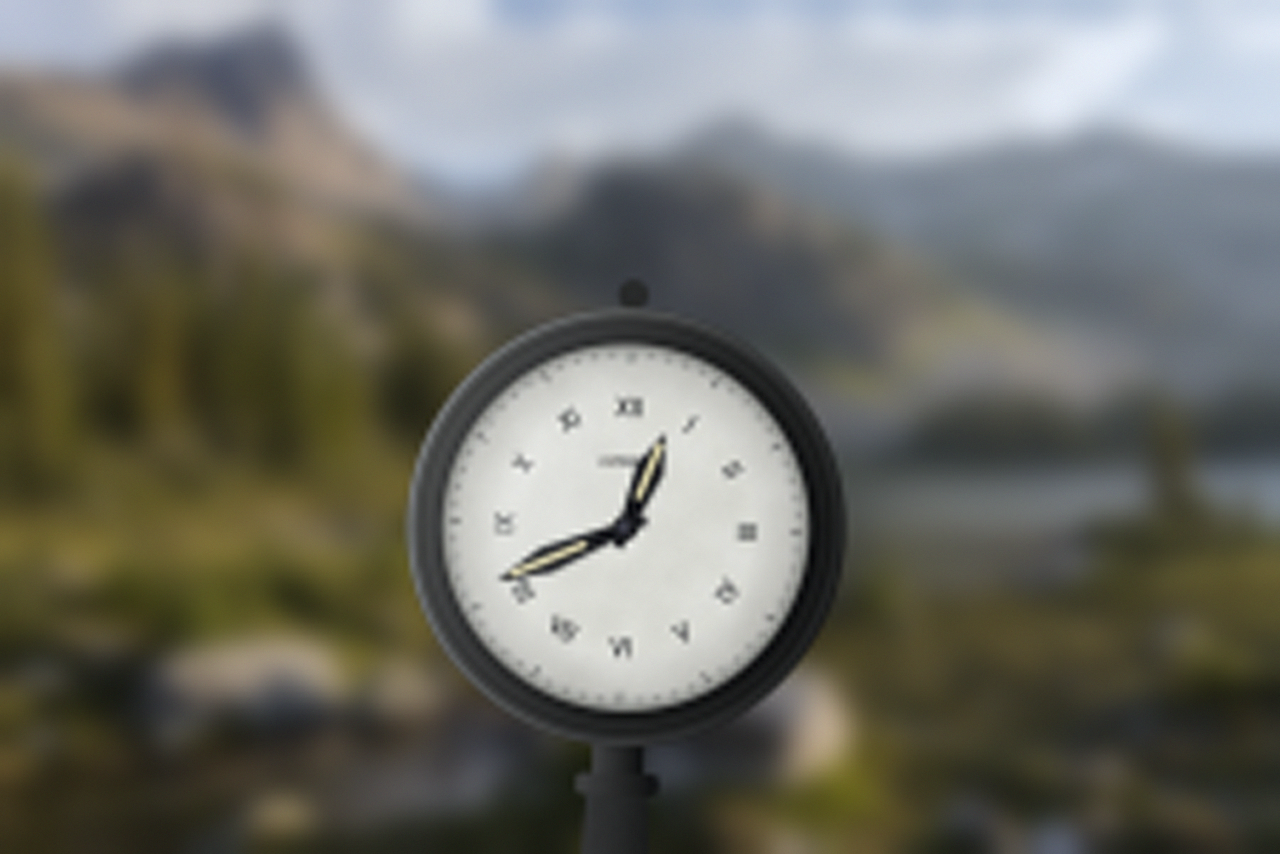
12:41
